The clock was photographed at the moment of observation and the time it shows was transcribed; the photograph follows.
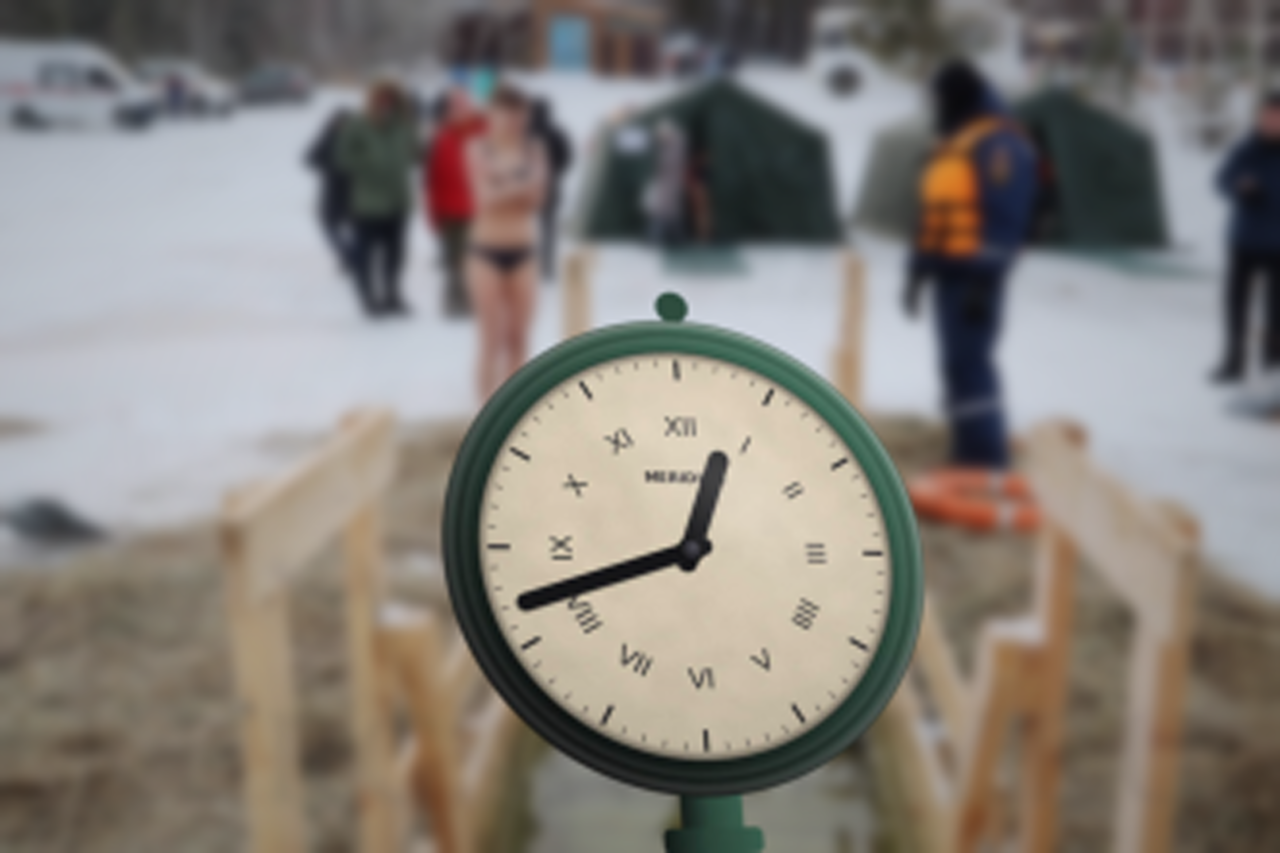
12:42
